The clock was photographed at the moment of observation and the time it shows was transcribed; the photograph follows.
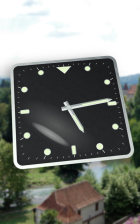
5:14
